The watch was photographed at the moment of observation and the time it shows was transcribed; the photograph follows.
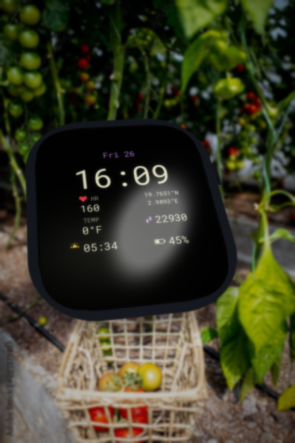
16:09
